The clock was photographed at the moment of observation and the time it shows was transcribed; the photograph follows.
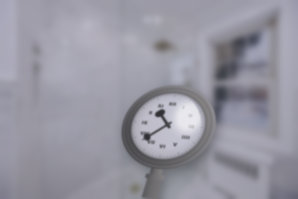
10:38
